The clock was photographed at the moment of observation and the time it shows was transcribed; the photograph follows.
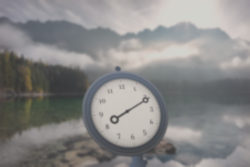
8:11
